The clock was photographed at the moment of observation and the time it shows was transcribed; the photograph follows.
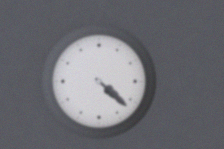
4:22
